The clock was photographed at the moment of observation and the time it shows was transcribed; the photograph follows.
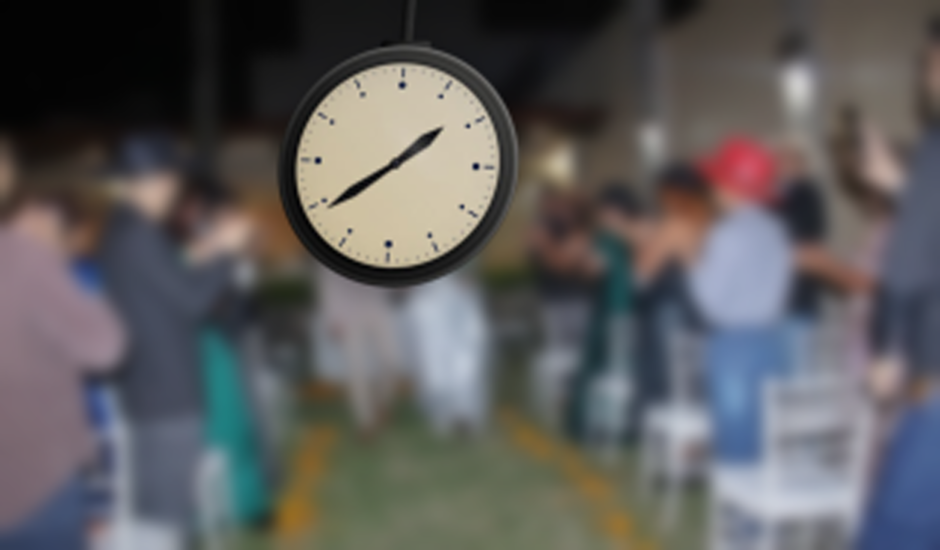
1:39
